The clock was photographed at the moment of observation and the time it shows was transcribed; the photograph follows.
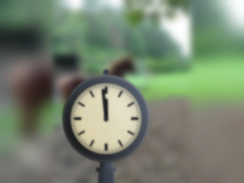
11:59
